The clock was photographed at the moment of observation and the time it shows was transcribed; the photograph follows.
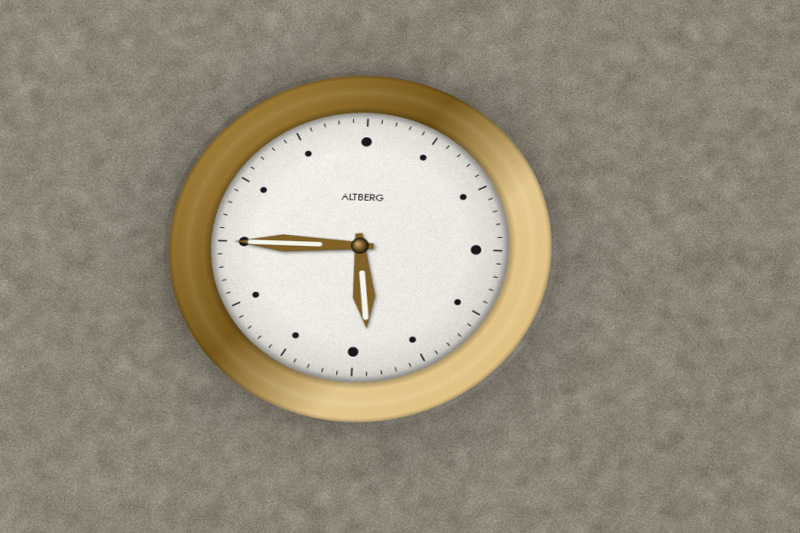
5:45
